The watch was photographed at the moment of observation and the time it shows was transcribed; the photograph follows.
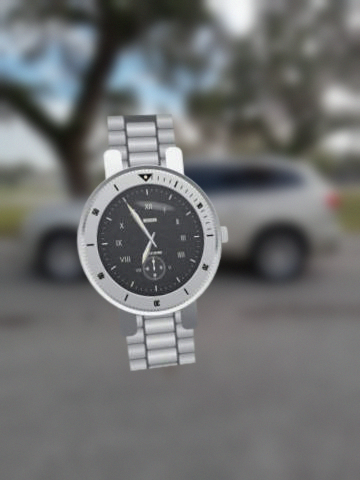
6:55
